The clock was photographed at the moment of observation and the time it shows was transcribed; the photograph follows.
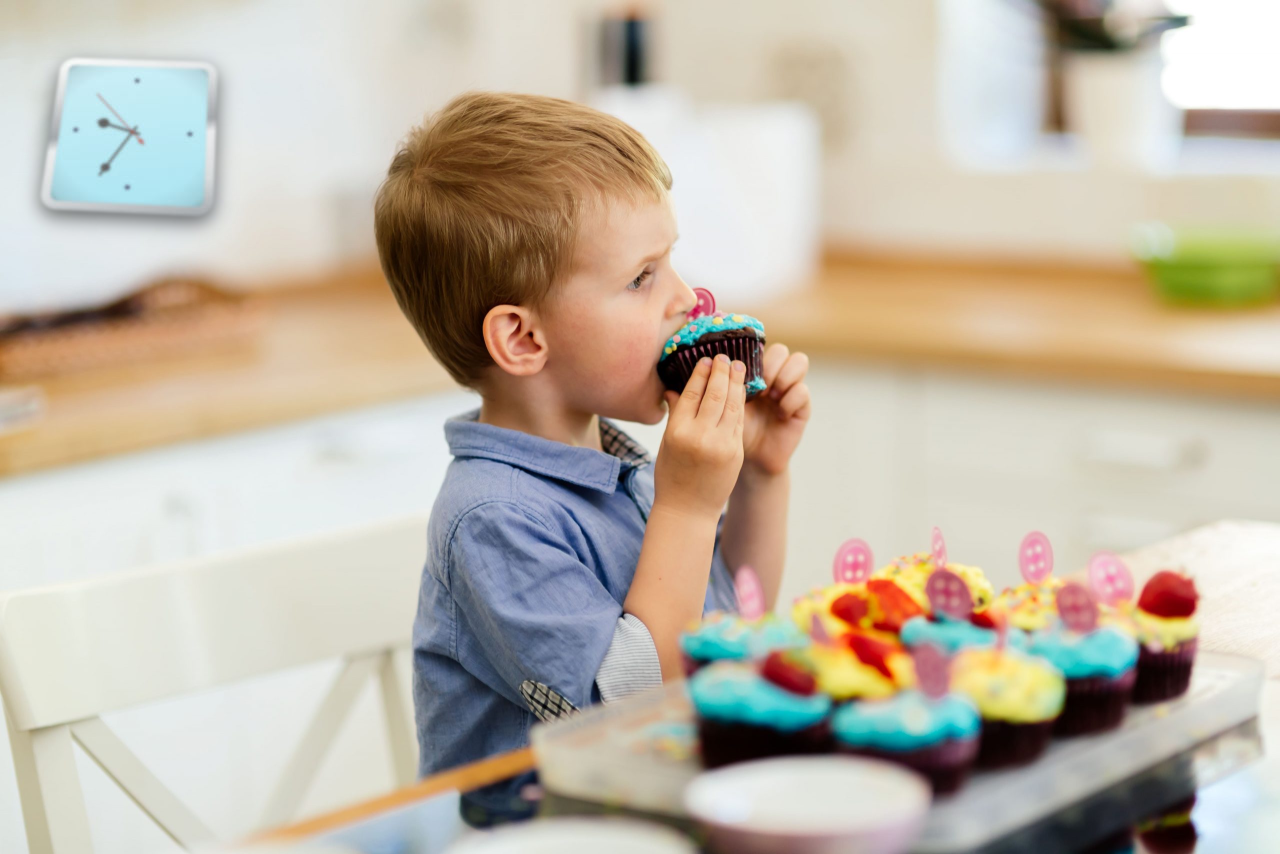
9:34:53
